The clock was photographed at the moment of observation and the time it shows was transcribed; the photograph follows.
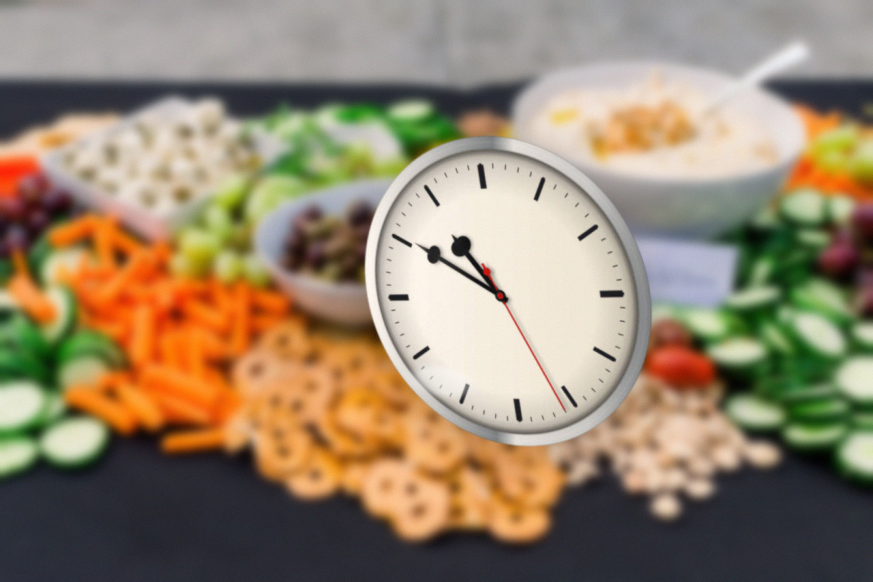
10:50:26
